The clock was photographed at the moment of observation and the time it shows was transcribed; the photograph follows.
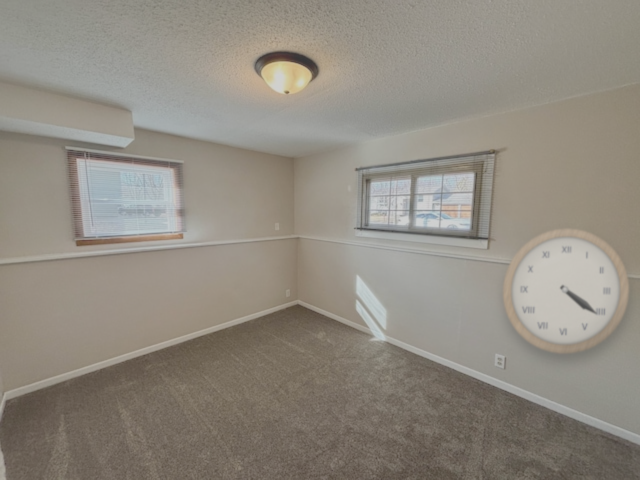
4:21
